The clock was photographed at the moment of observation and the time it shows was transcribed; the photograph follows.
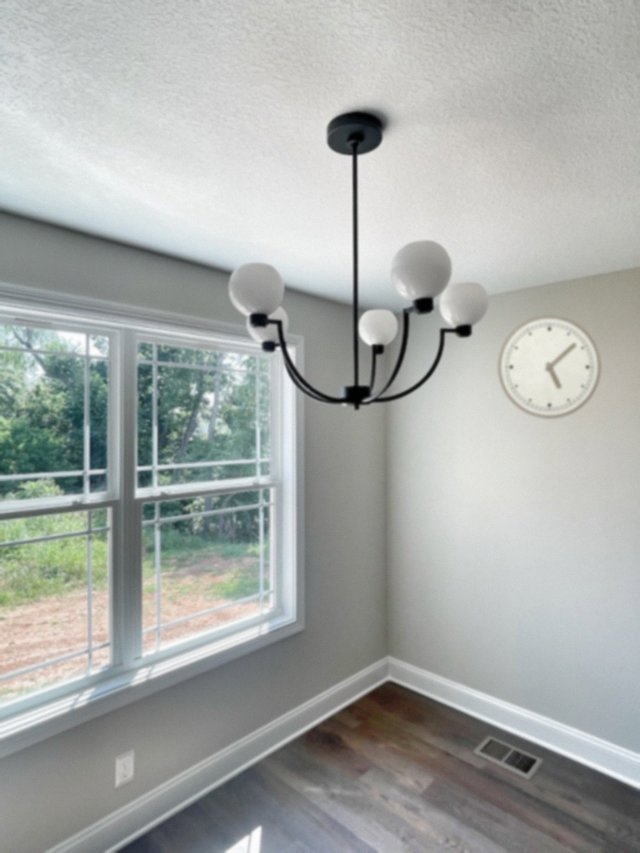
5:08
